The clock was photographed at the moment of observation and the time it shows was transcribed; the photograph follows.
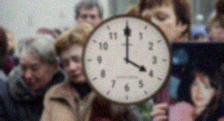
4:00
